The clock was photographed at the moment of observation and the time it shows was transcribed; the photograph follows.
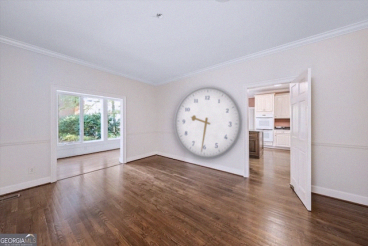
9:31
